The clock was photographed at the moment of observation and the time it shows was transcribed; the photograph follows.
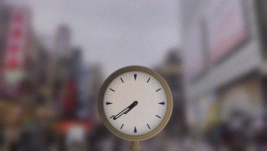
7:39
